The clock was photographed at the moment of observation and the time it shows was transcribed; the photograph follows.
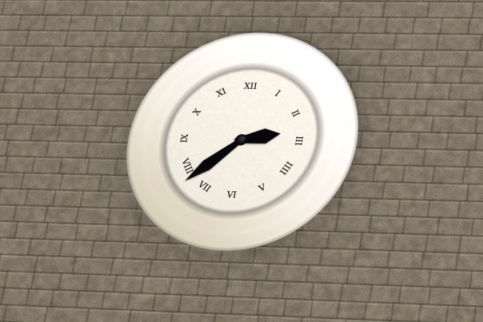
2:38
